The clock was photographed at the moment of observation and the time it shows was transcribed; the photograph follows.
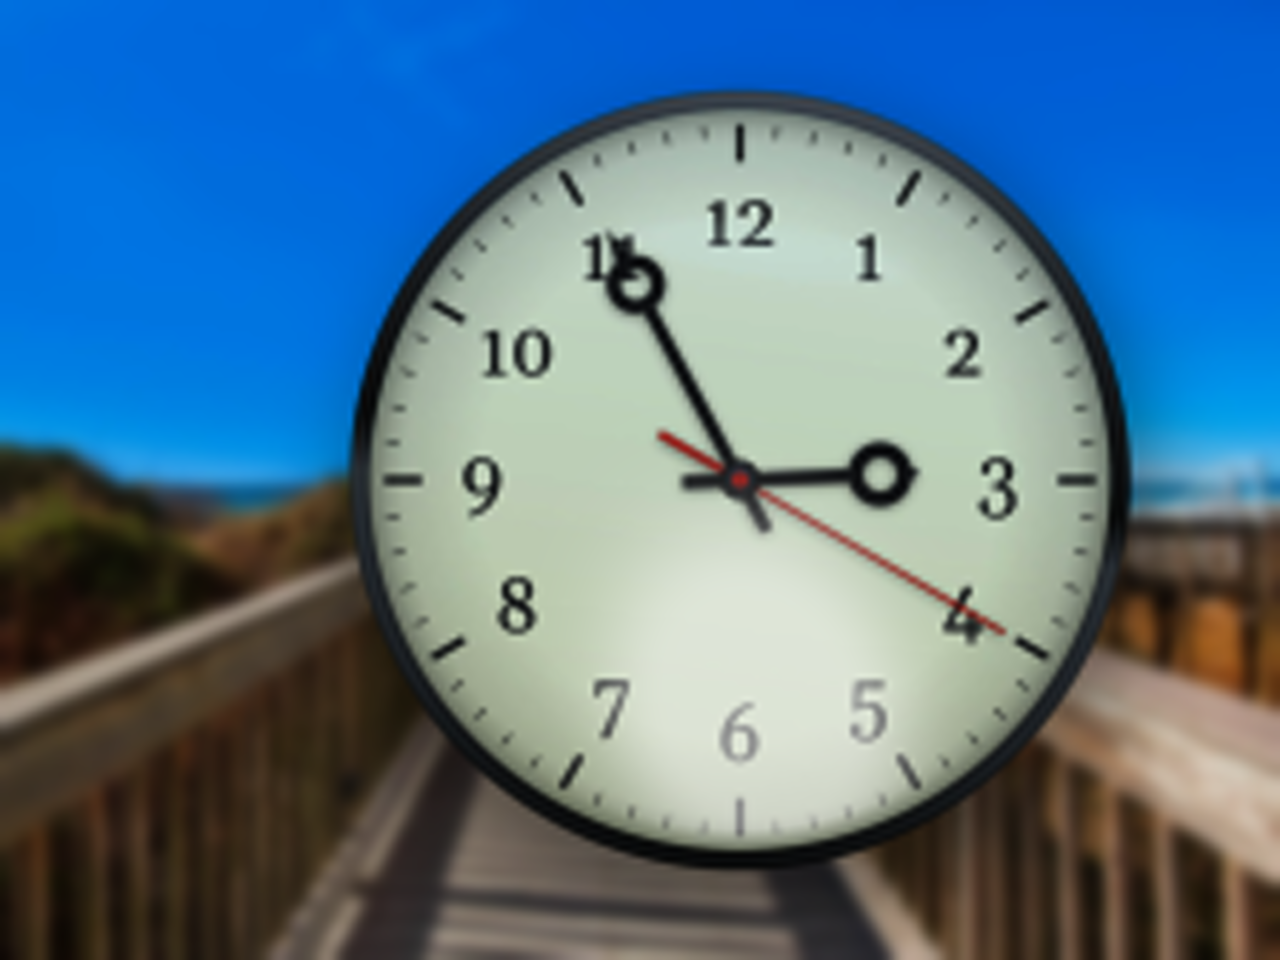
2:55:20
